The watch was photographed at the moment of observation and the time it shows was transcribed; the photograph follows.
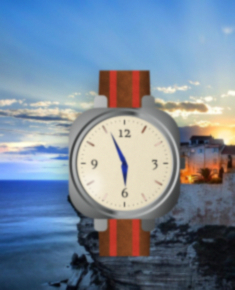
5:56
